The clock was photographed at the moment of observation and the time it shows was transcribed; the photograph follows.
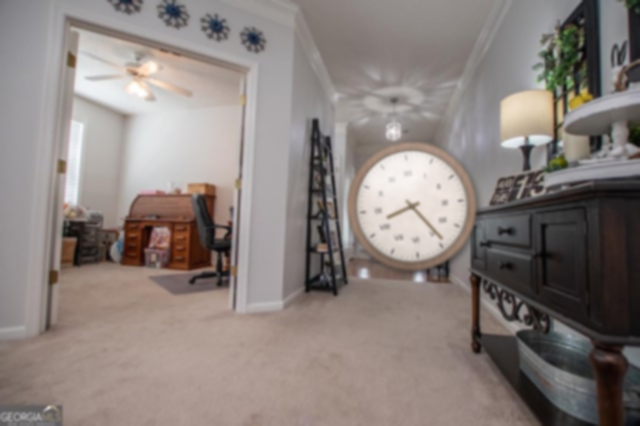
8:24
